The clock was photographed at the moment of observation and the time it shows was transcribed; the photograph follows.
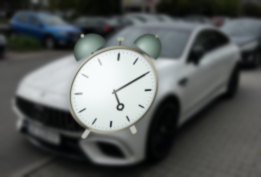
5:10
